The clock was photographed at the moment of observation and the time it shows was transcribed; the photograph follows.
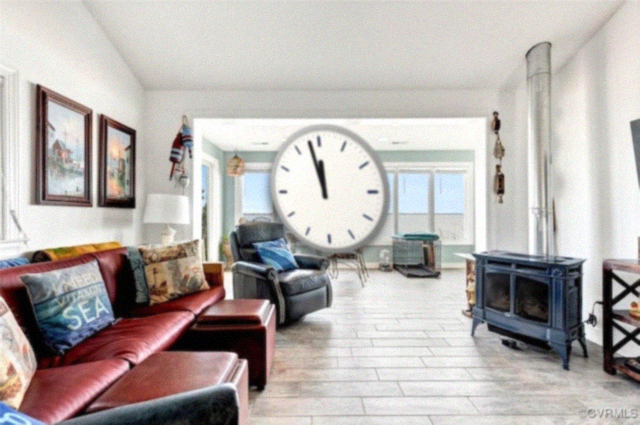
11:58
